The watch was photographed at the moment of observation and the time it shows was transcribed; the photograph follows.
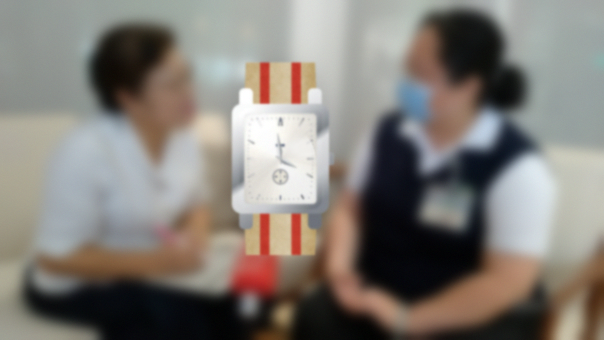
3:59
